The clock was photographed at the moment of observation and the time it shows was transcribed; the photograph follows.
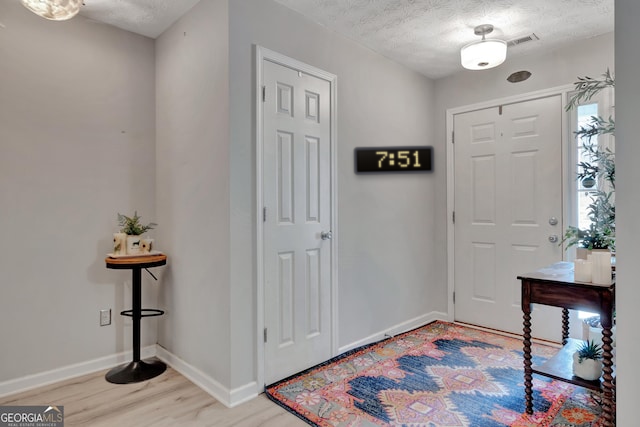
7:51
